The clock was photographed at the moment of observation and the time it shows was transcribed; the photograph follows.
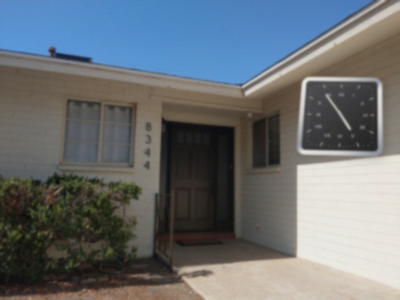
4:54
